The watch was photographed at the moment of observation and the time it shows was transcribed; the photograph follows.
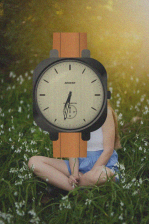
6:32
